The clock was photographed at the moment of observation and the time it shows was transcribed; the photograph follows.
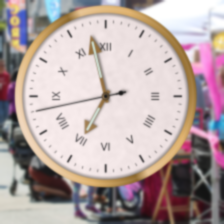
6:57:43
